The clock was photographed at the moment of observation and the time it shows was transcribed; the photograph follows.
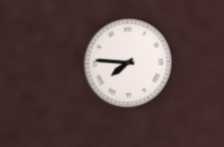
7:46
